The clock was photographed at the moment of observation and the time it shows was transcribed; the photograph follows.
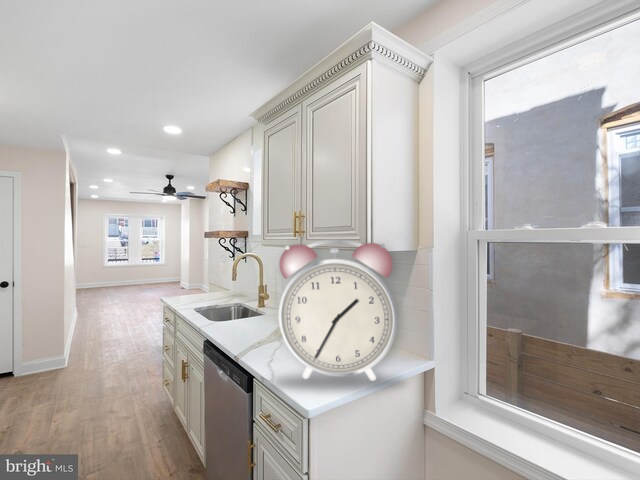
1:35
